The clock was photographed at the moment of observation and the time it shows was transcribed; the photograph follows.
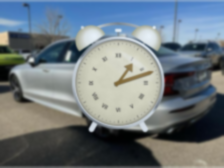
1:12
